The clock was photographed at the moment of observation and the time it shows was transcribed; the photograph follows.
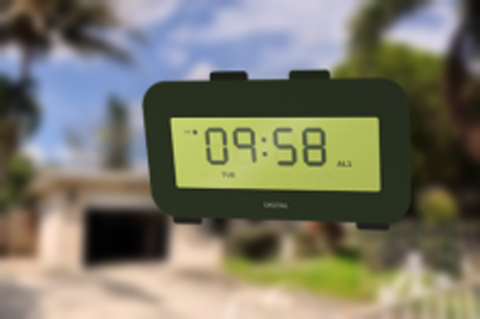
9:58
